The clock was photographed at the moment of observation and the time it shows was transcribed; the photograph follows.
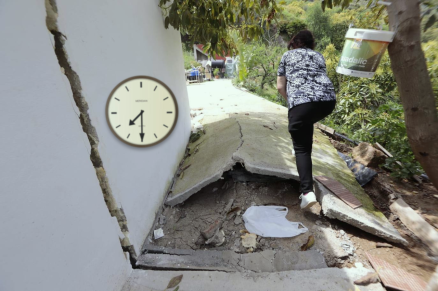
7:30
